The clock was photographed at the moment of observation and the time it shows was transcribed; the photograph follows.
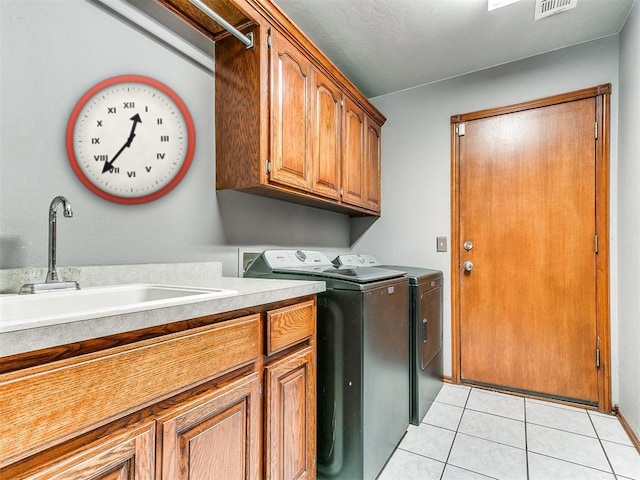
12:37
